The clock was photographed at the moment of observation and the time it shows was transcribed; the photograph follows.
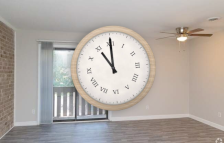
11:00
